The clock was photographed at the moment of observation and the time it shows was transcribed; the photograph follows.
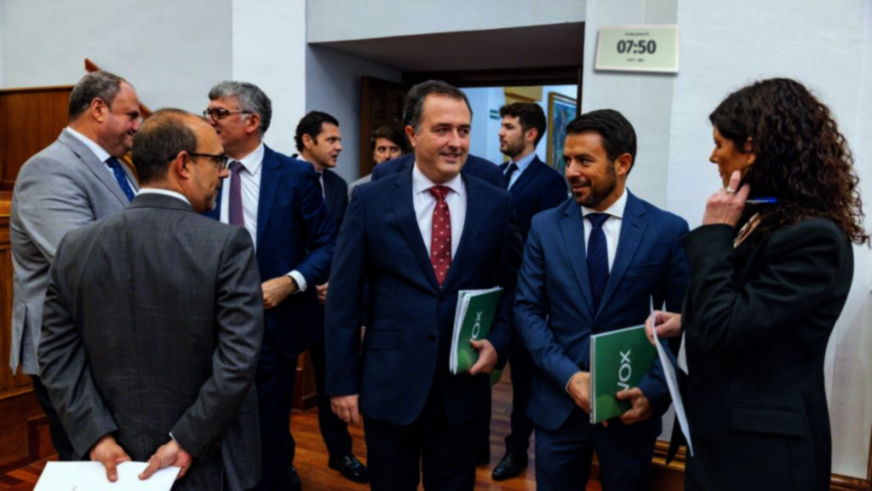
7:50
